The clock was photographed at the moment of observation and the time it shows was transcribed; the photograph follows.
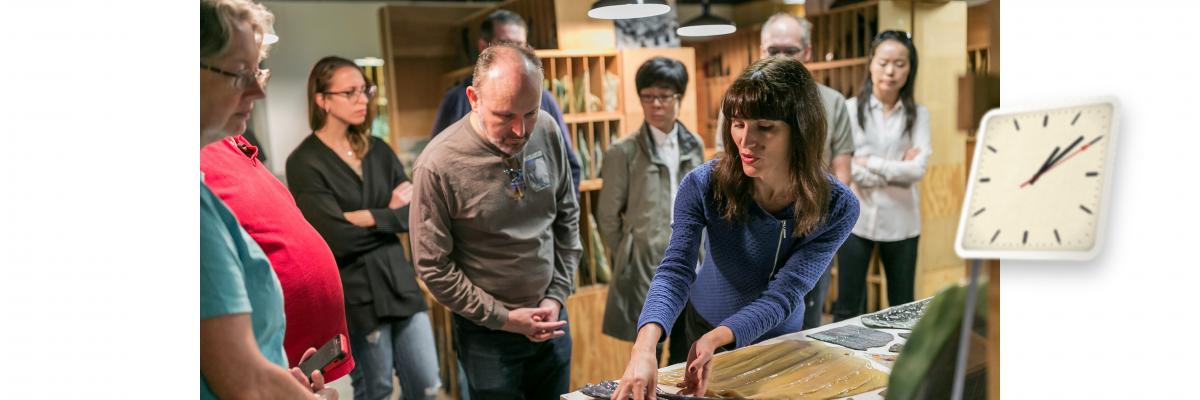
1:08:10
